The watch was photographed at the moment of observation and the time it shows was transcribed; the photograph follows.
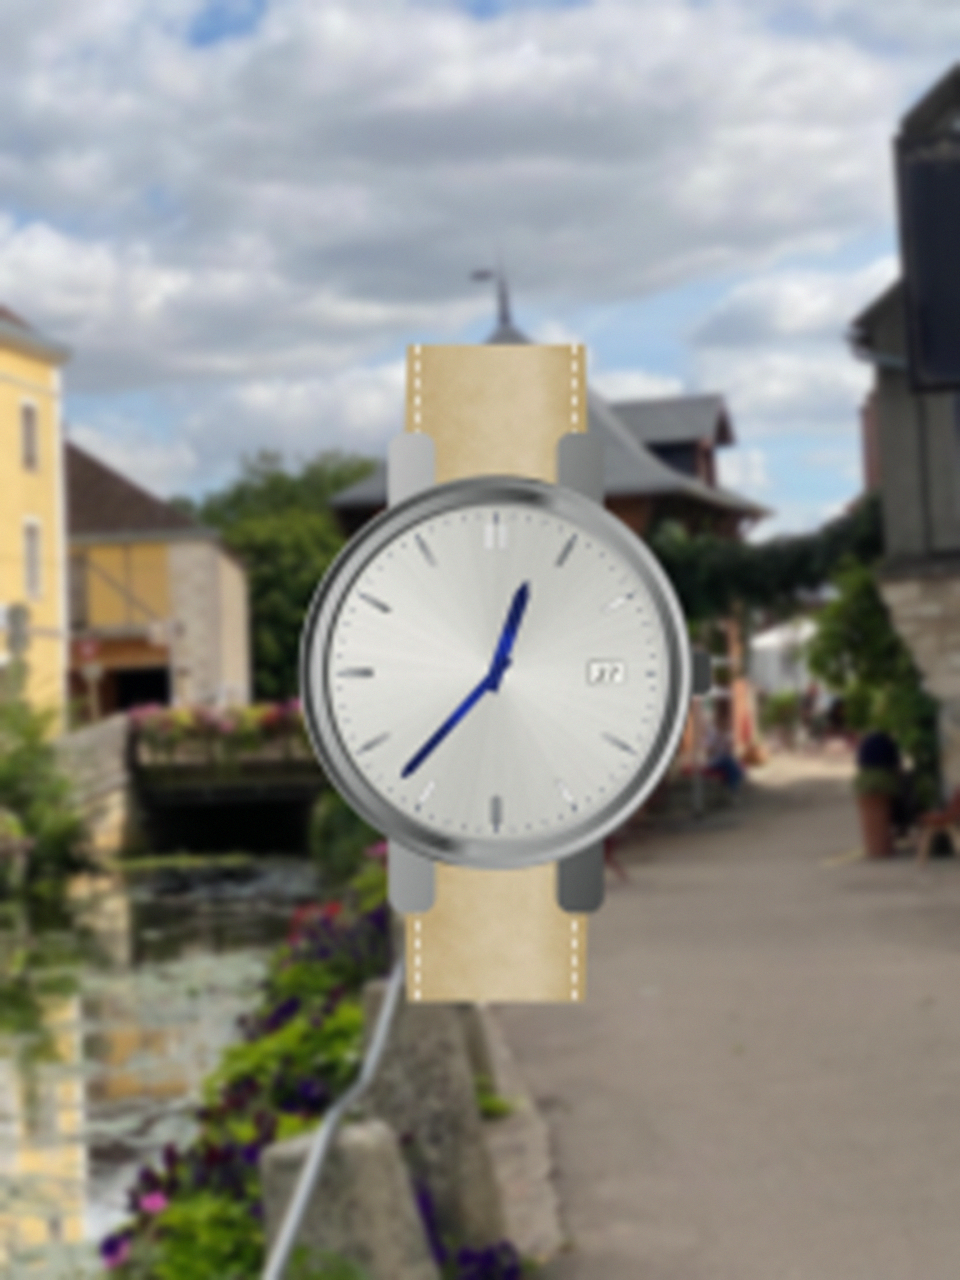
12:37
